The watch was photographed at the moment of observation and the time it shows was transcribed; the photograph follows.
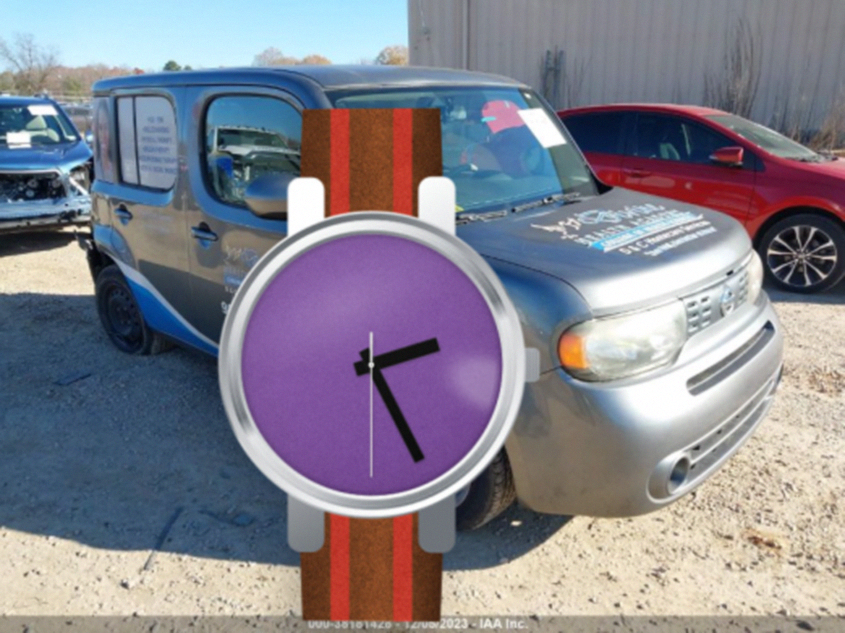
2:25:30
